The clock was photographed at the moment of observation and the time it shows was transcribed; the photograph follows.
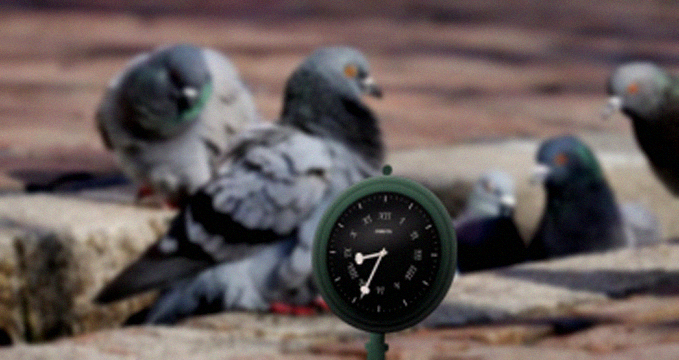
8:34
